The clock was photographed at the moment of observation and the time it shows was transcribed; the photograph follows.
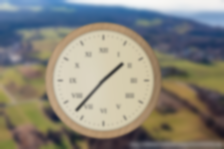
1:37
